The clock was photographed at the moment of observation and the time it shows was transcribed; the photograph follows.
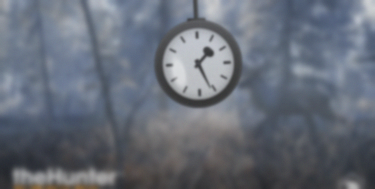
1:26
